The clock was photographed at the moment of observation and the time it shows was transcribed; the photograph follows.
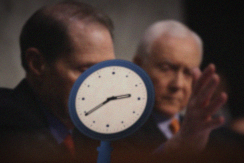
2:39
